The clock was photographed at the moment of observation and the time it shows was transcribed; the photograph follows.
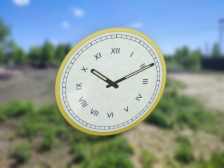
10:11
